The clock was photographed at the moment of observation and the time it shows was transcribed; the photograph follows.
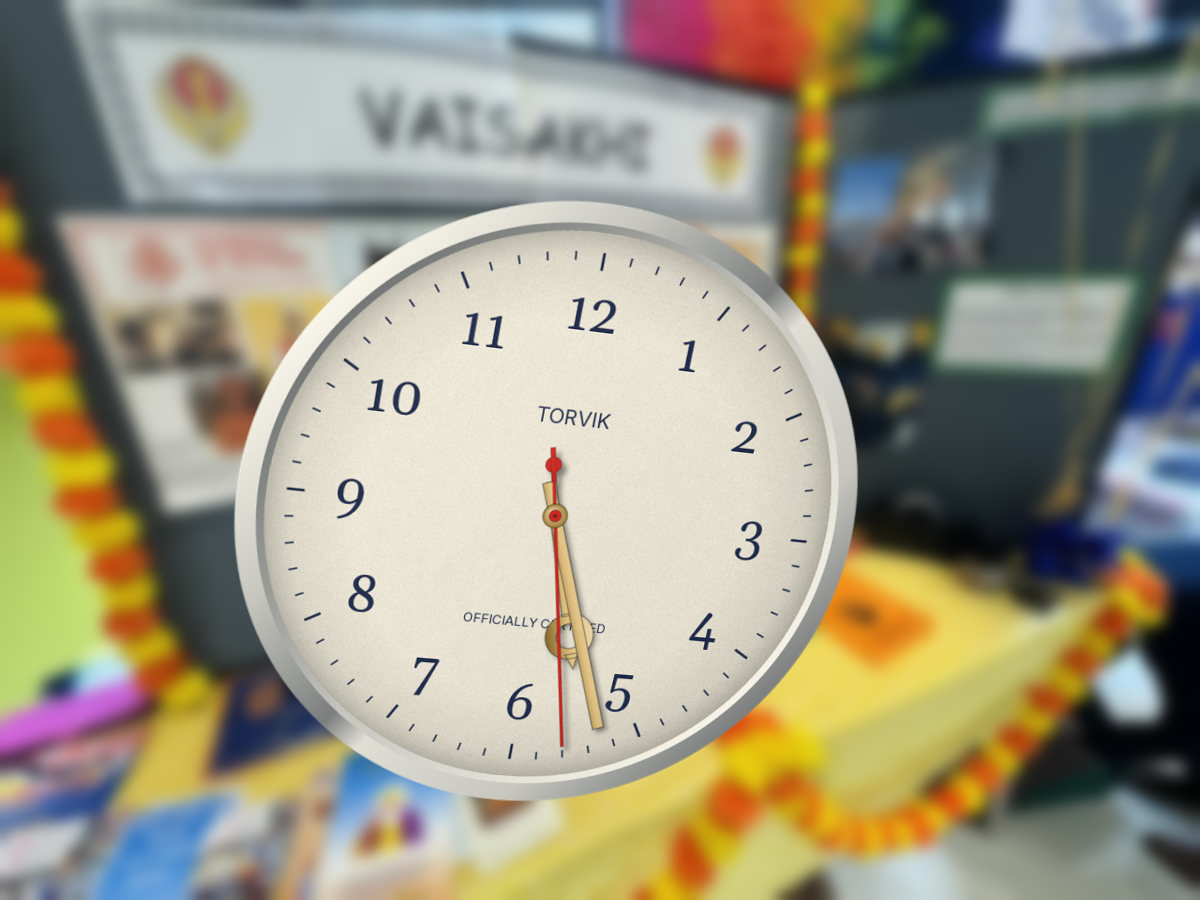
5:26:28
